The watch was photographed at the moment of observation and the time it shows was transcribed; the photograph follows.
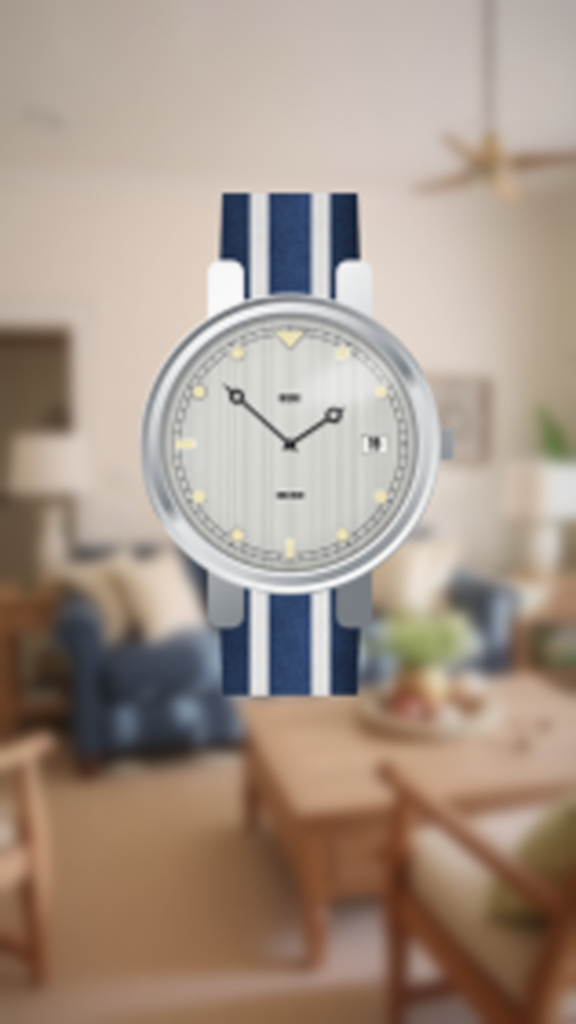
1:52
